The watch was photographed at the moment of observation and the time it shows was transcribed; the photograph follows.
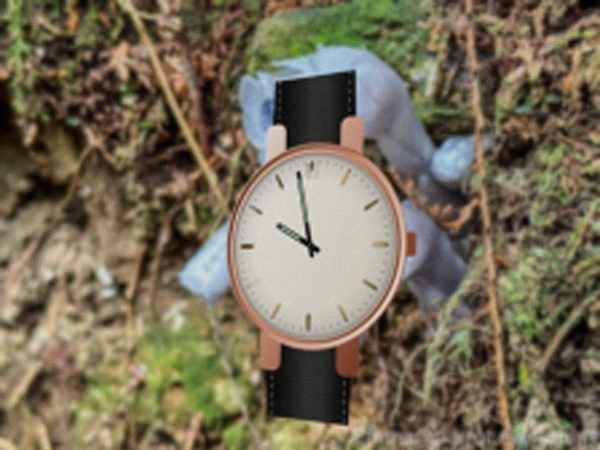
9:58
